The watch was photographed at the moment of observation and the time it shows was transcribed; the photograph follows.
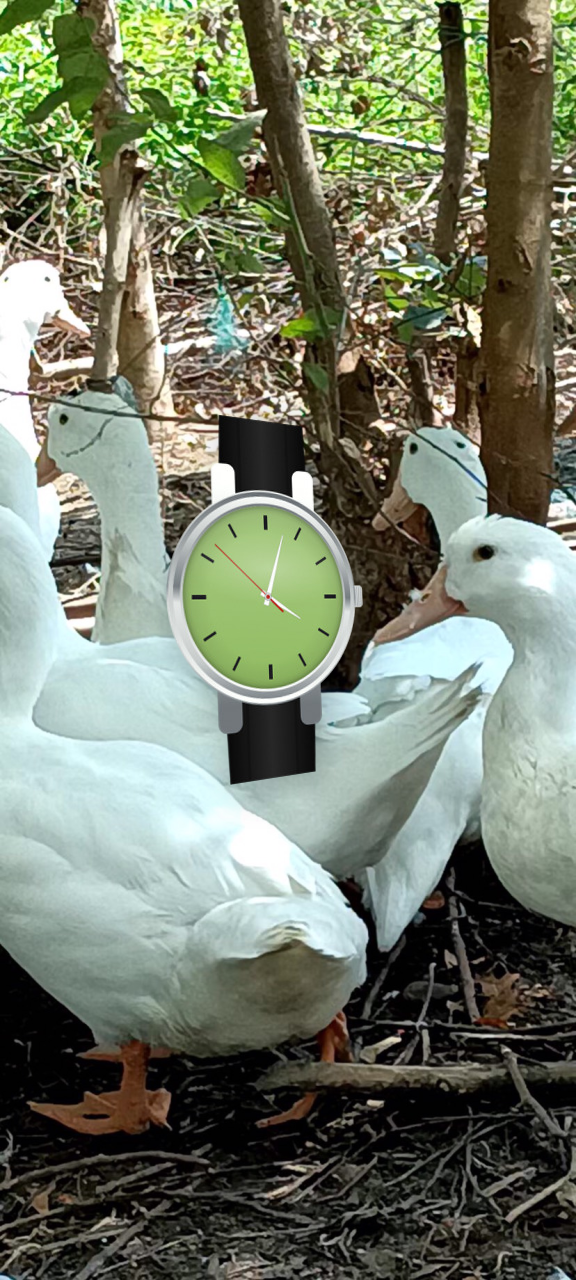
4:02:52
